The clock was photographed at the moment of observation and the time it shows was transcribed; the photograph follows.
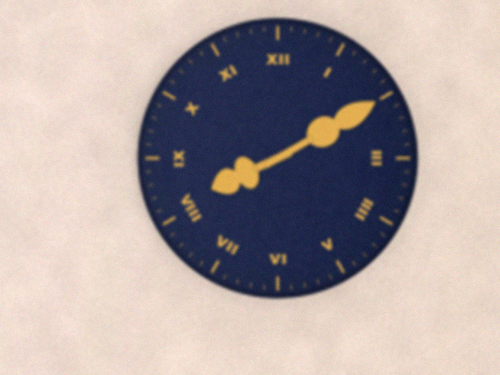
8:10
